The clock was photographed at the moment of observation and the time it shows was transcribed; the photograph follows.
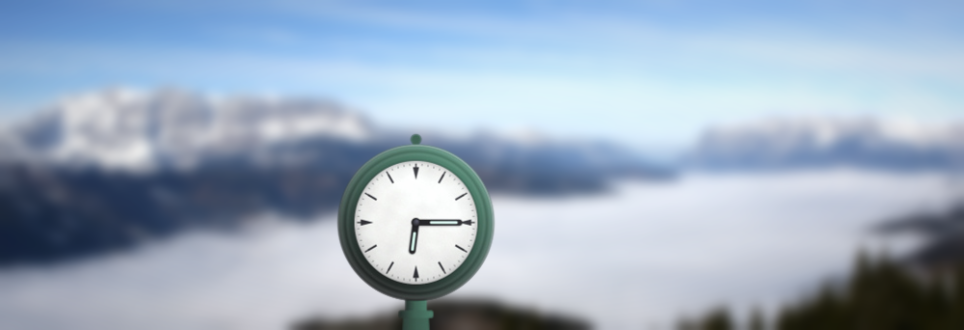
6:15
